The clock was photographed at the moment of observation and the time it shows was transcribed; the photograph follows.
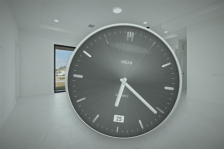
6:21
